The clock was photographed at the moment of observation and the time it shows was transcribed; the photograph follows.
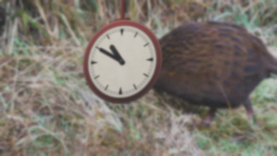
10:50
